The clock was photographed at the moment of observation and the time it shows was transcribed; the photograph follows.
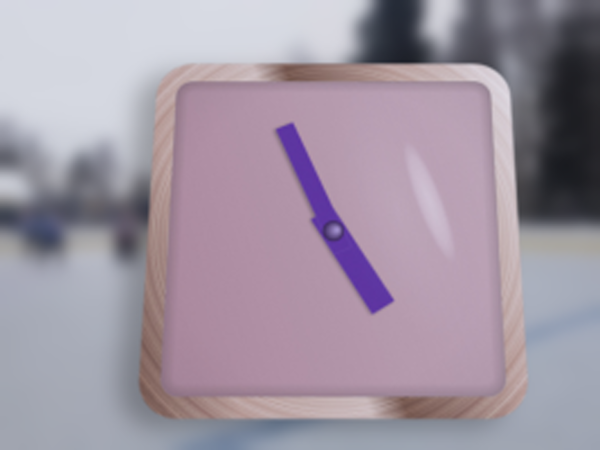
4:56
